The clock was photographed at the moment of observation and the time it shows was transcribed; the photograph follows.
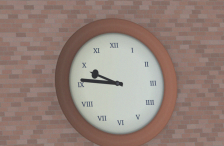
9:46
